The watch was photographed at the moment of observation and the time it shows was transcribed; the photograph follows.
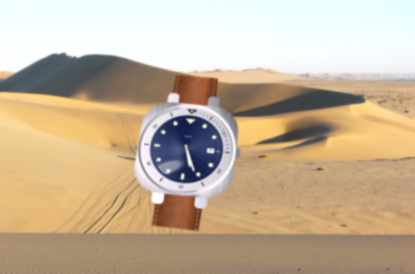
5:26
